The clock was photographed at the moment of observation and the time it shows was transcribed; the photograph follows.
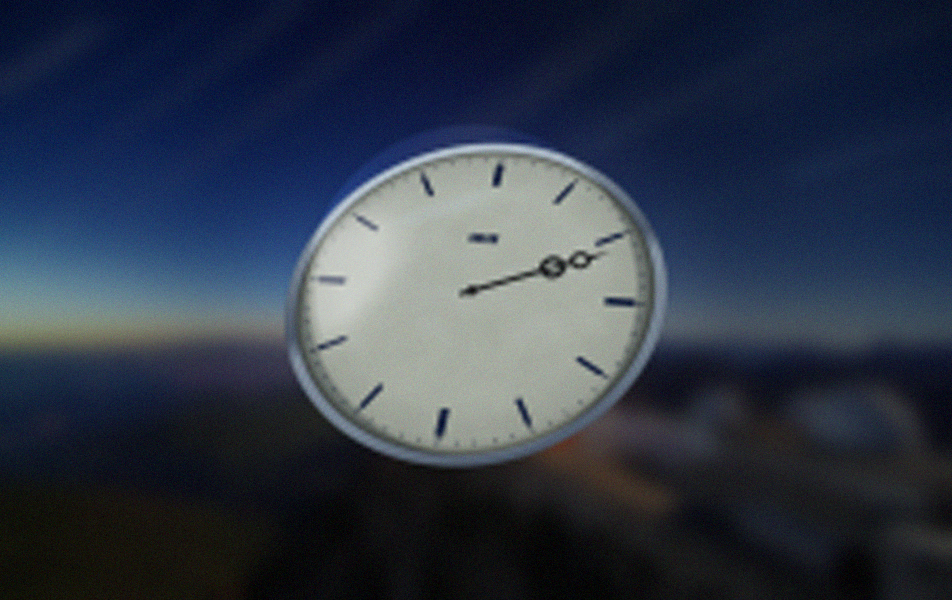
2:11
